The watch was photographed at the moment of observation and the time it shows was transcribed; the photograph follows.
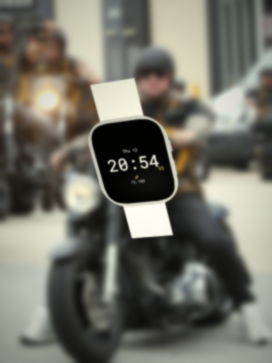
20:54
